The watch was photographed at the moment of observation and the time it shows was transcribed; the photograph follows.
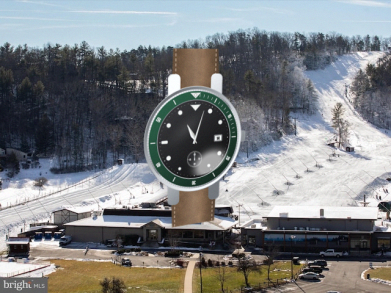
11:03
